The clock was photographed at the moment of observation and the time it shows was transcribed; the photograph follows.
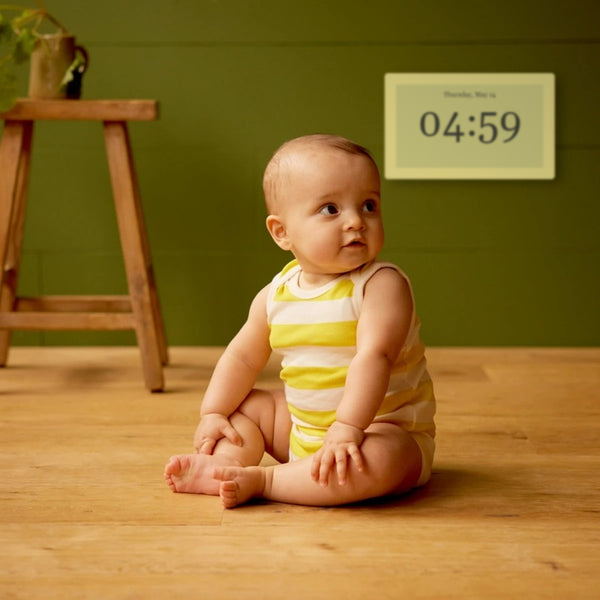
4:59
